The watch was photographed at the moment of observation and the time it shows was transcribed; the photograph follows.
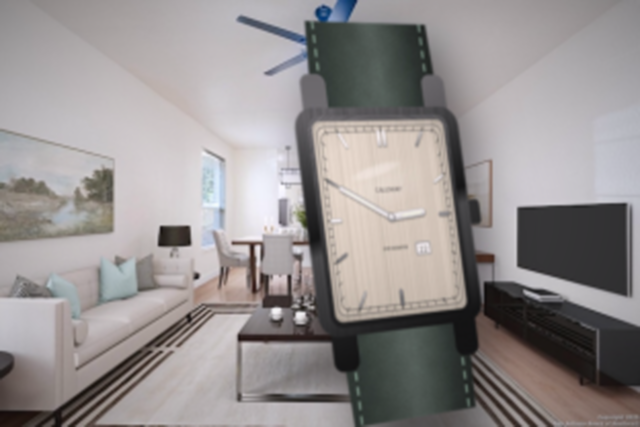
2:50
